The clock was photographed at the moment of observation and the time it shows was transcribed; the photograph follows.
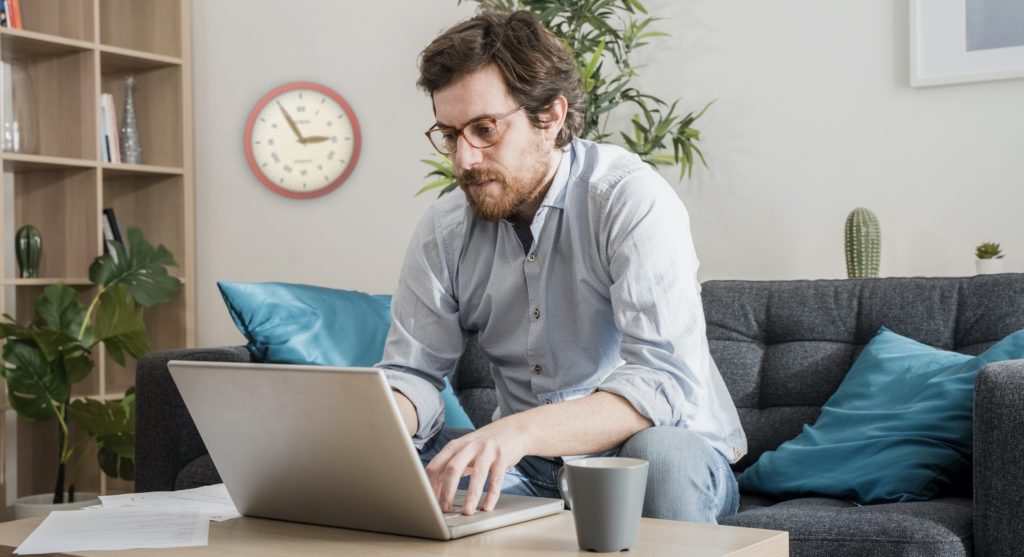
2:55
